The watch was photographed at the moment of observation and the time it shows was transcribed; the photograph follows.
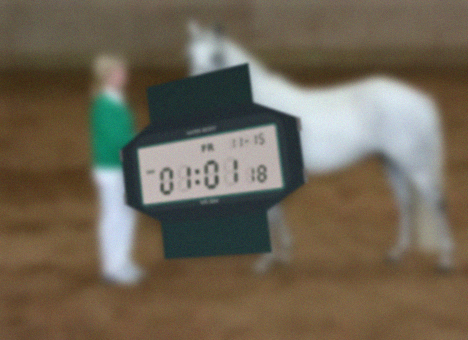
1:01:18
